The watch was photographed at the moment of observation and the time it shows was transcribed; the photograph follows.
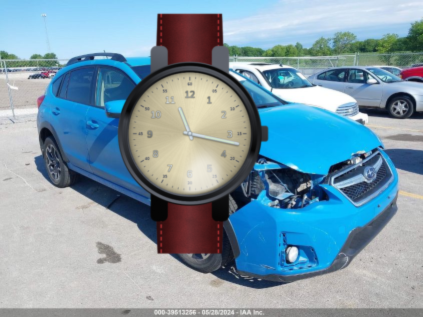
11:17
